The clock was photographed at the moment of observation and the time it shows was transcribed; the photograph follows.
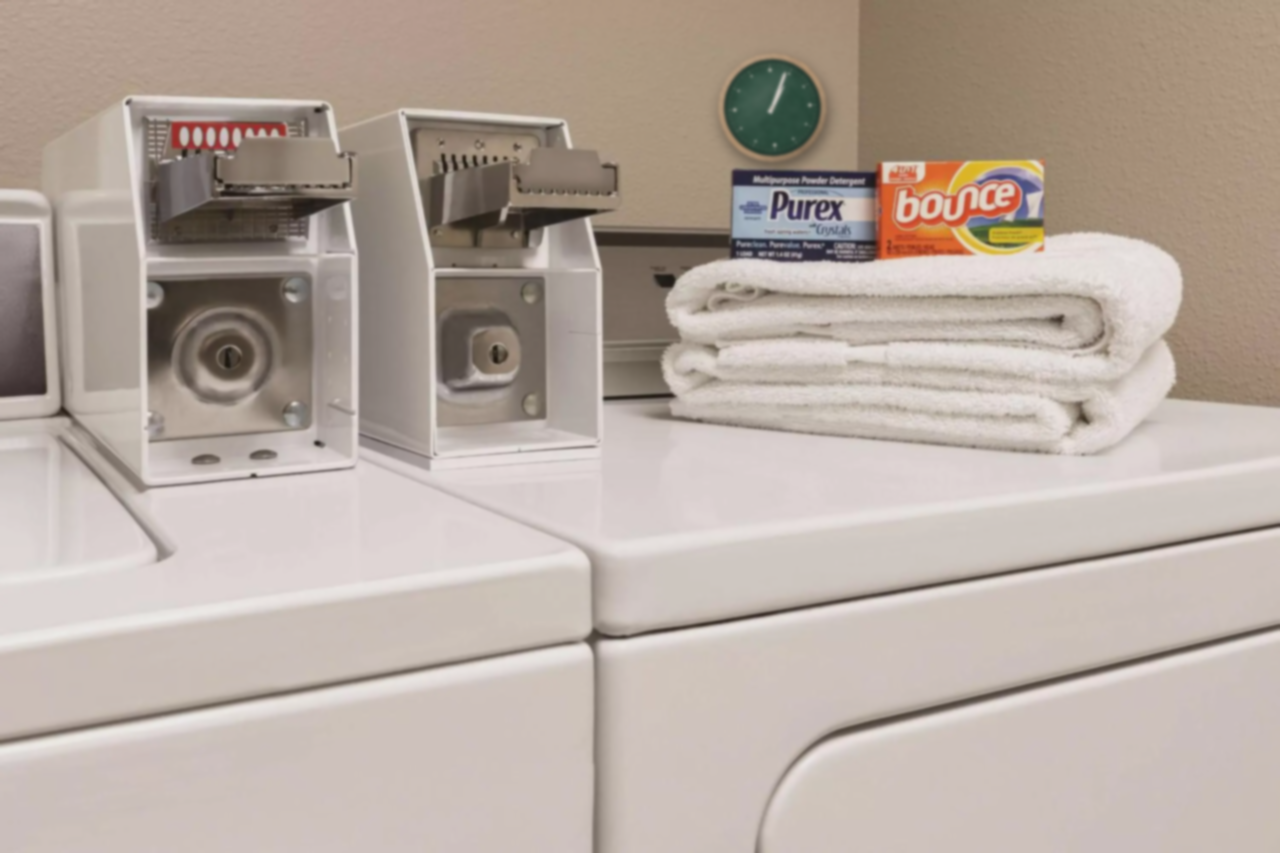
1:04
